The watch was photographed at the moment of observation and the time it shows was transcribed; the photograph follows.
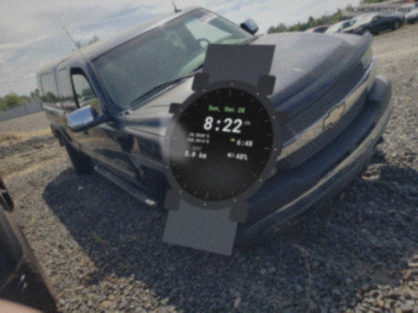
8:22
